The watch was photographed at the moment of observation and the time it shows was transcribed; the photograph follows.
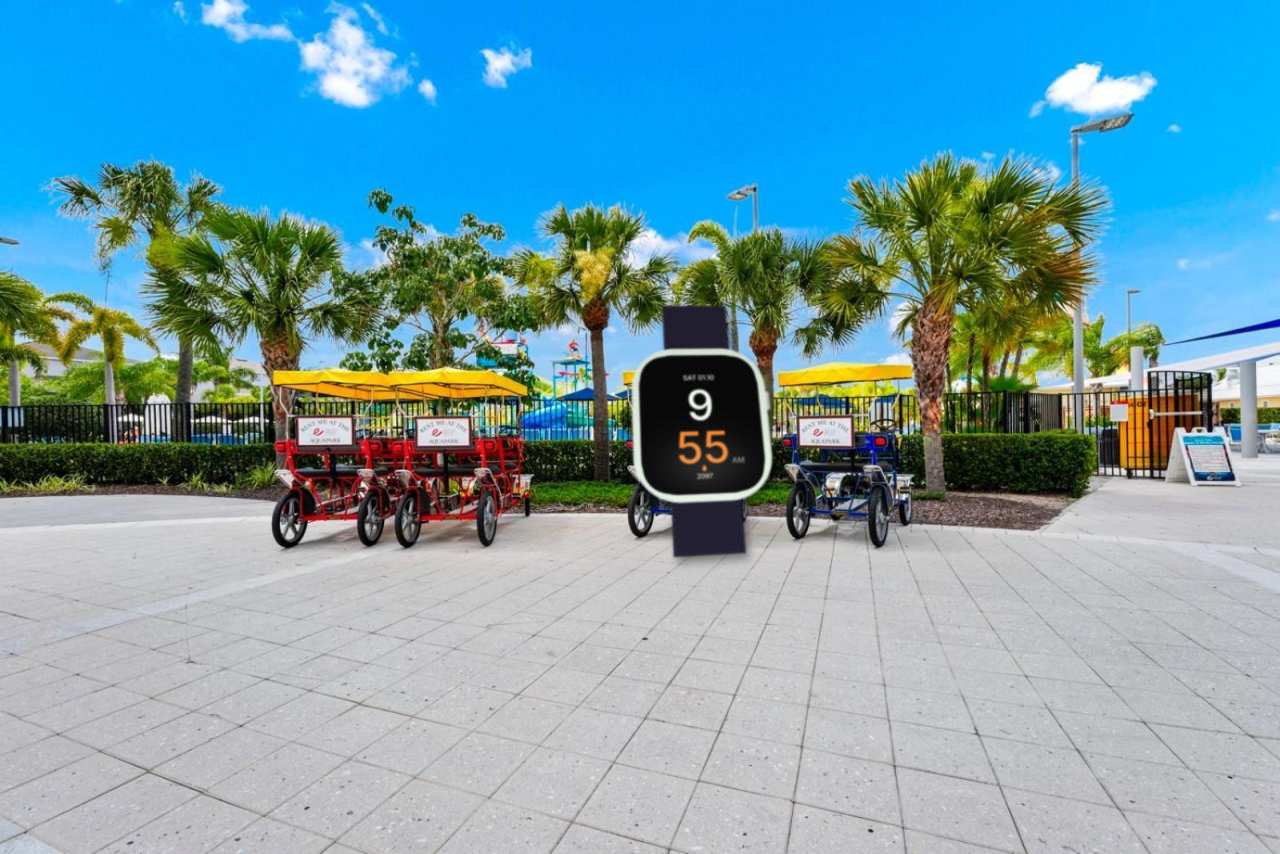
9:55
